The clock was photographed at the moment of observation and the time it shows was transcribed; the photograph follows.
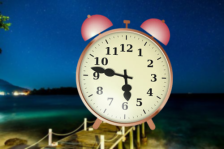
5:47
